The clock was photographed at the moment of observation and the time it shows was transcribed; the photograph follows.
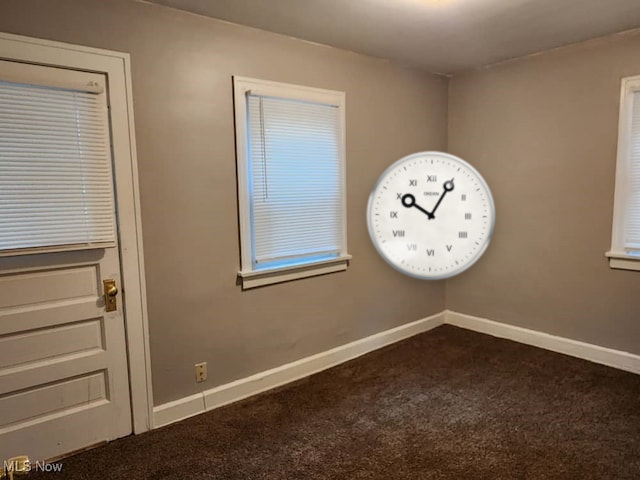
10:05
